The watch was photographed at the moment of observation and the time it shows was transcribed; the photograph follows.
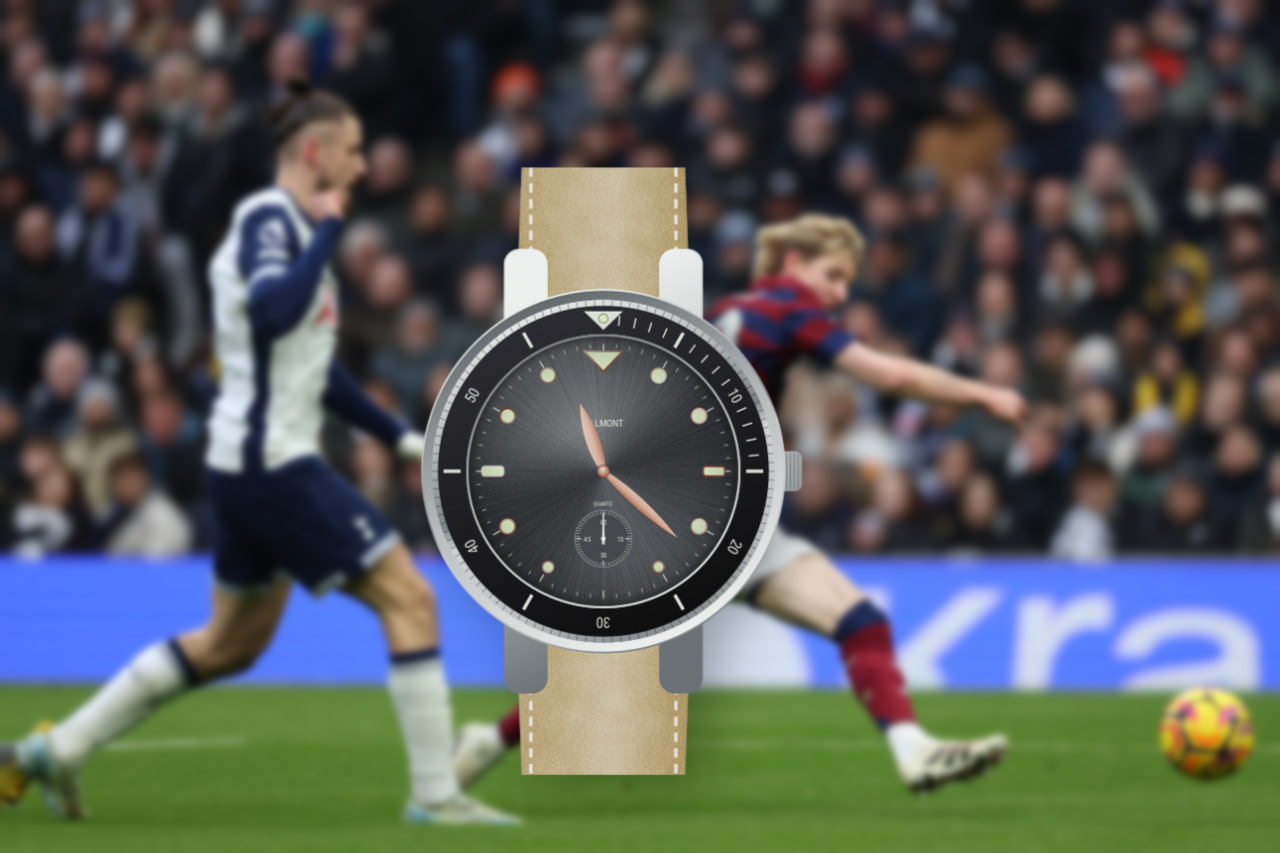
11:22
